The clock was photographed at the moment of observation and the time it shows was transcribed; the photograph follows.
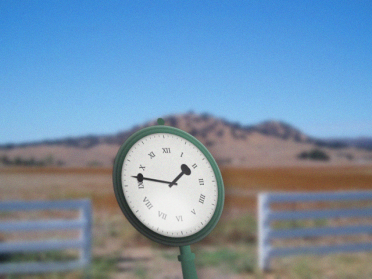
1:47
